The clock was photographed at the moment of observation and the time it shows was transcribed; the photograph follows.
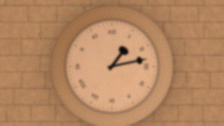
1:13
